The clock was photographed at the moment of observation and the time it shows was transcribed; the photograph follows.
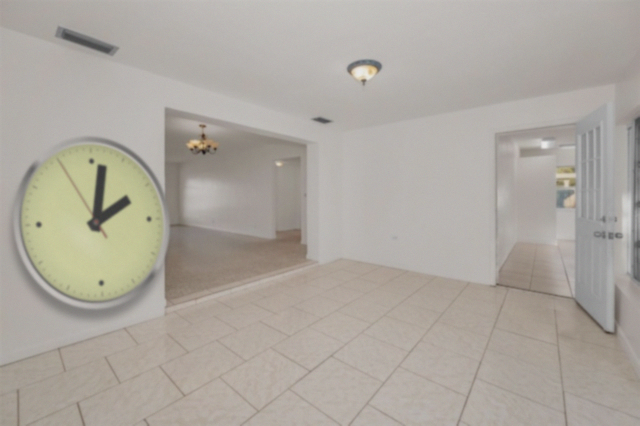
2:01:55
